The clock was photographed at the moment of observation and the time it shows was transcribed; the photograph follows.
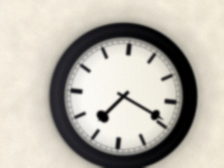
7:19
